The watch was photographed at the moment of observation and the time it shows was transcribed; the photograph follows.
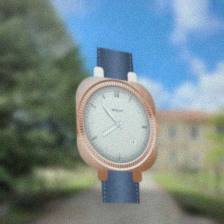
7:53
